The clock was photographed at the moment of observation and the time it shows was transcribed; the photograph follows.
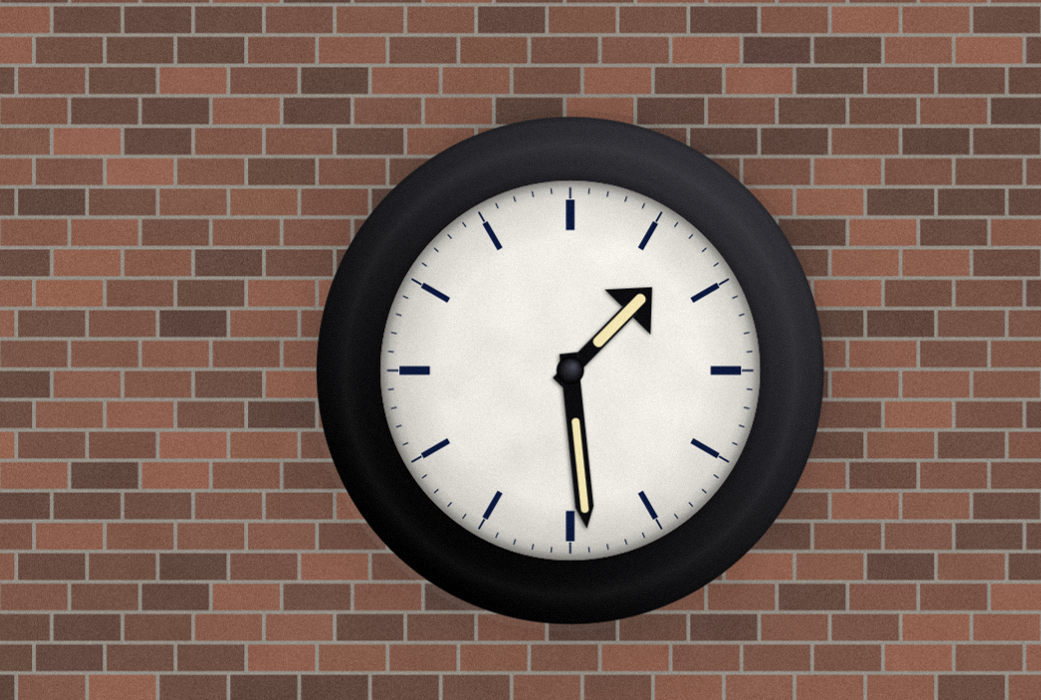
1:29
